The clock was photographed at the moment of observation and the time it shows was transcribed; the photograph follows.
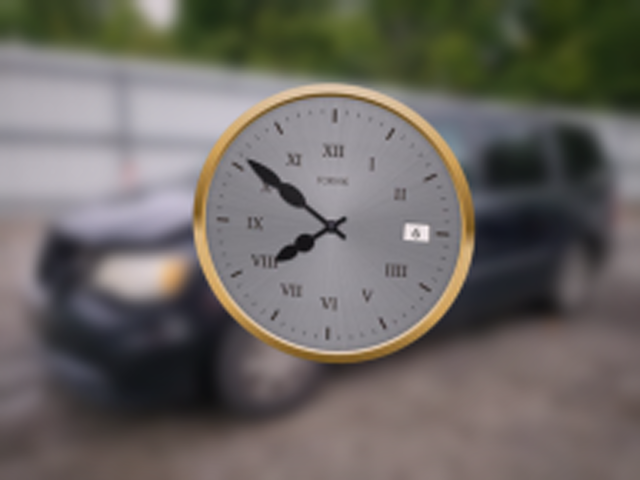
7:51
